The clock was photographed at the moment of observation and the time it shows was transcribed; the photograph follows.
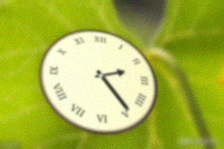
2:24
